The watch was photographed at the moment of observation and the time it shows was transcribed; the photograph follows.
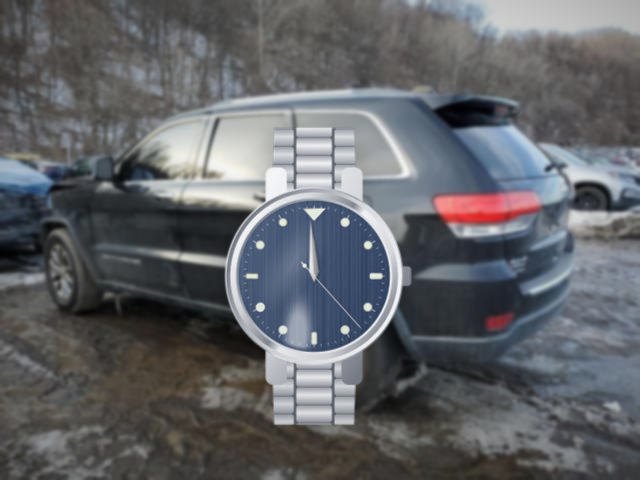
11:59:23
